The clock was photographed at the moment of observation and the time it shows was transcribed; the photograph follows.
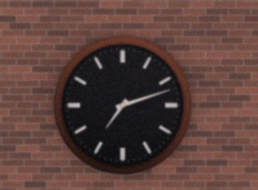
7:12
